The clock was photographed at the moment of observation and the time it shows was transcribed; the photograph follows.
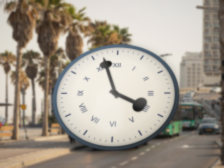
3:57
